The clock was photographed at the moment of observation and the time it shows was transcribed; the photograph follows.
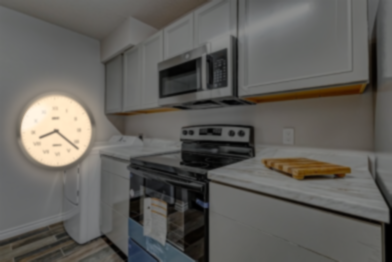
8:22
